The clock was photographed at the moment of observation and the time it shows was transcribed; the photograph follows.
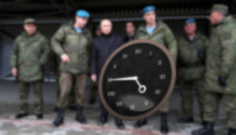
4:45
